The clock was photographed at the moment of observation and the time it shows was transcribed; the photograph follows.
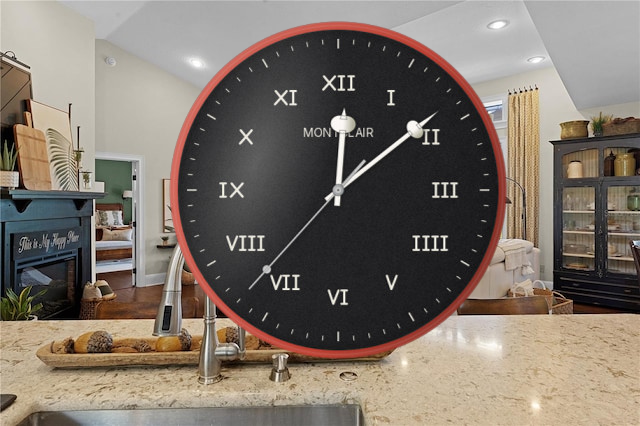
12:08:37
